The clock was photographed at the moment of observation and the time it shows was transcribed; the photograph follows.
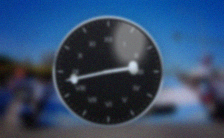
2:43
